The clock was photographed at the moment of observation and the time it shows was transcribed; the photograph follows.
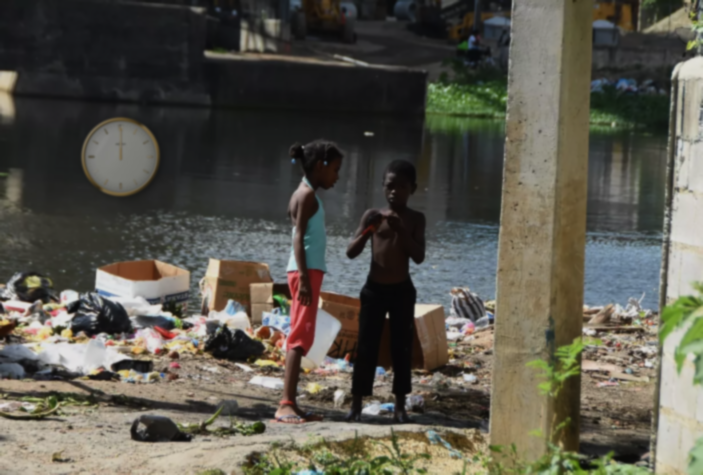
12:00
